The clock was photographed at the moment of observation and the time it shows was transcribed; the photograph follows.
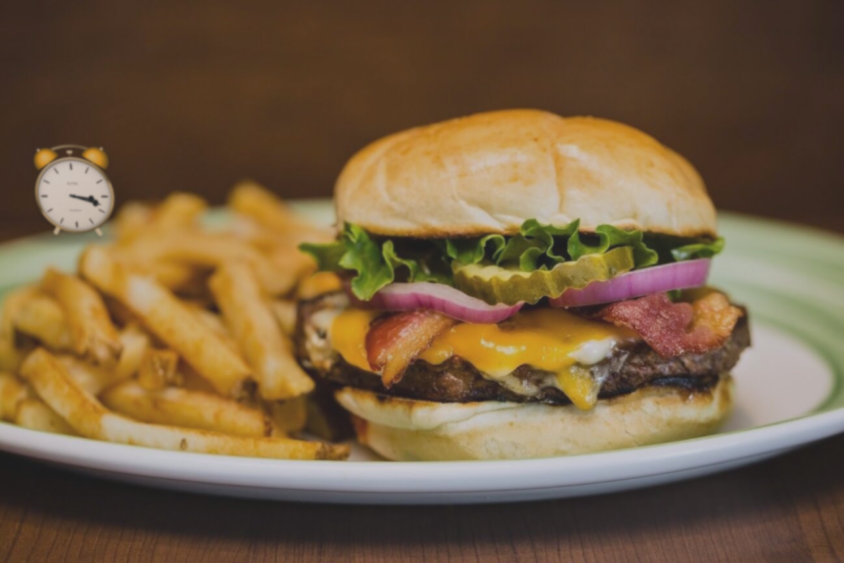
3:18
